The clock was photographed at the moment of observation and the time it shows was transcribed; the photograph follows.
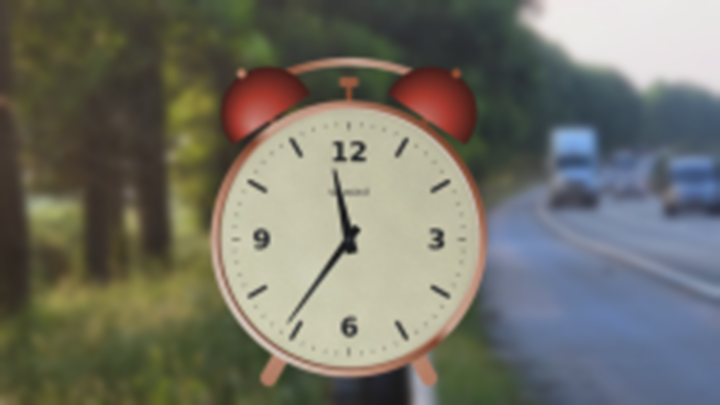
11:36
